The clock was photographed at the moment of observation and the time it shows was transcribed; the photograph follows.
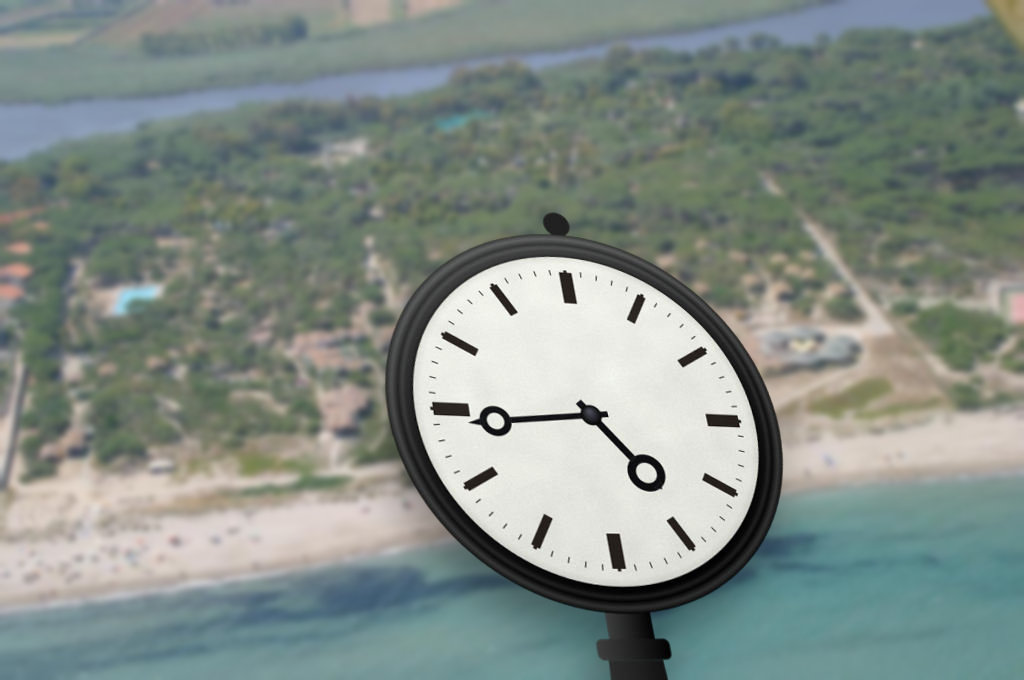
4:44
